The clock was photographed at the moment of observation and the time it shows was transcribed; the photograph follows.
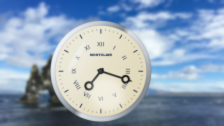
7:18
